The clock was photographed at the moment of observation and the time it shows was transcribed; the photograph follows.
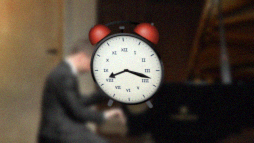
8:18
